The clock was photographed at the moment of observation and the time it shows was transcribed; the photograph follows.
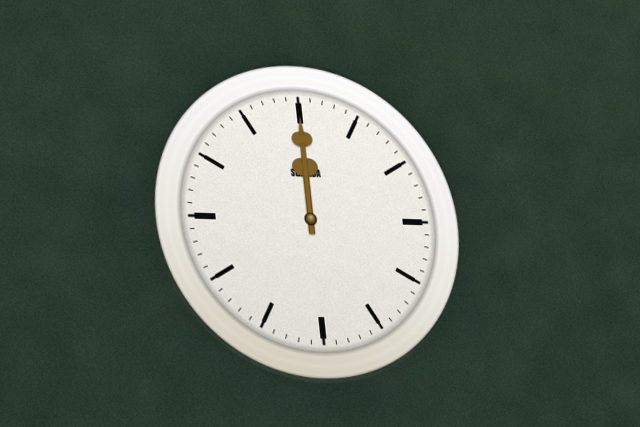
12:00
